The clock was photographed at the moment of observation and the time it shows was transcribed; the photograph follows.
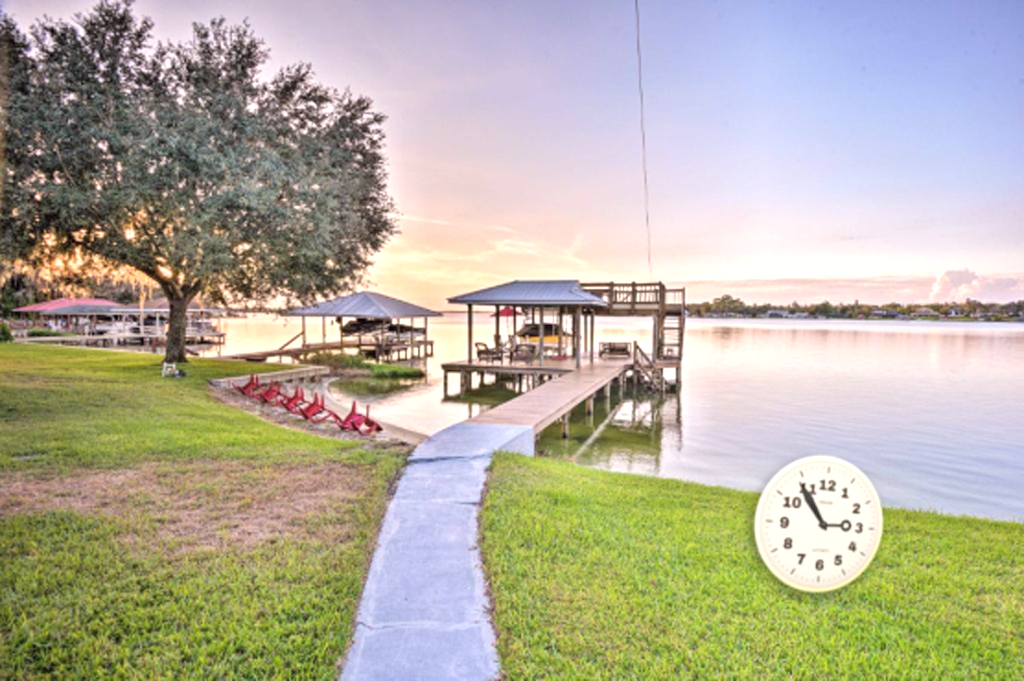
2:54
